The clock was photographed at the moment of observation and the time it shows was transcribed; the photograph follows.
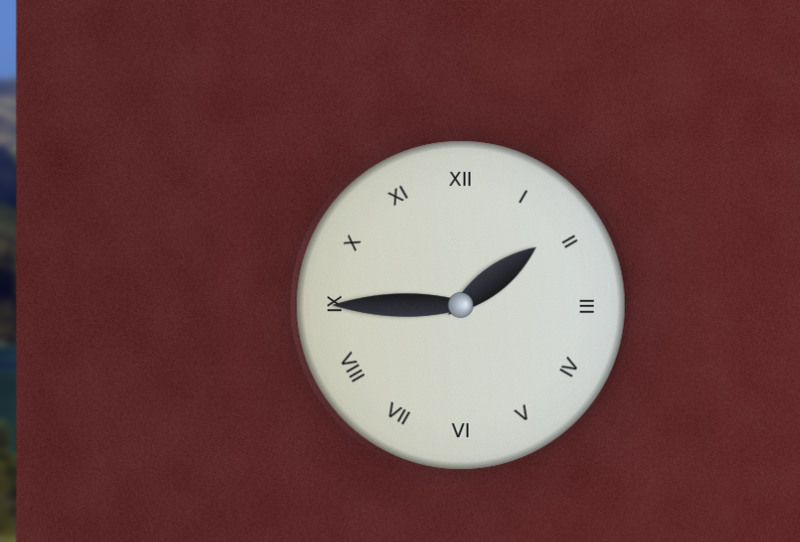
1:45
